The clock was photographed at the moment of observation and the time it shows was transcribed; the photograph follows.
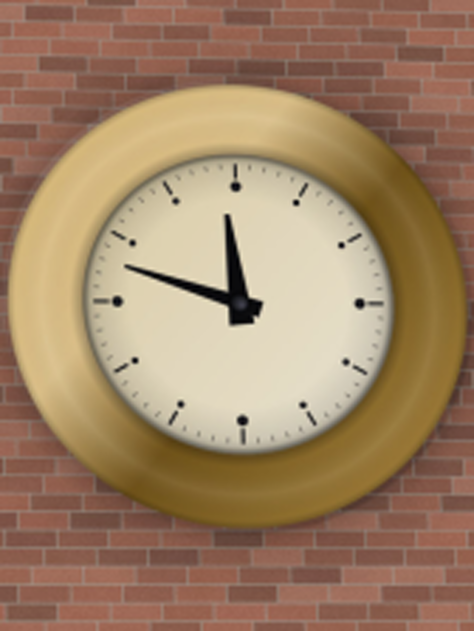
11:48
